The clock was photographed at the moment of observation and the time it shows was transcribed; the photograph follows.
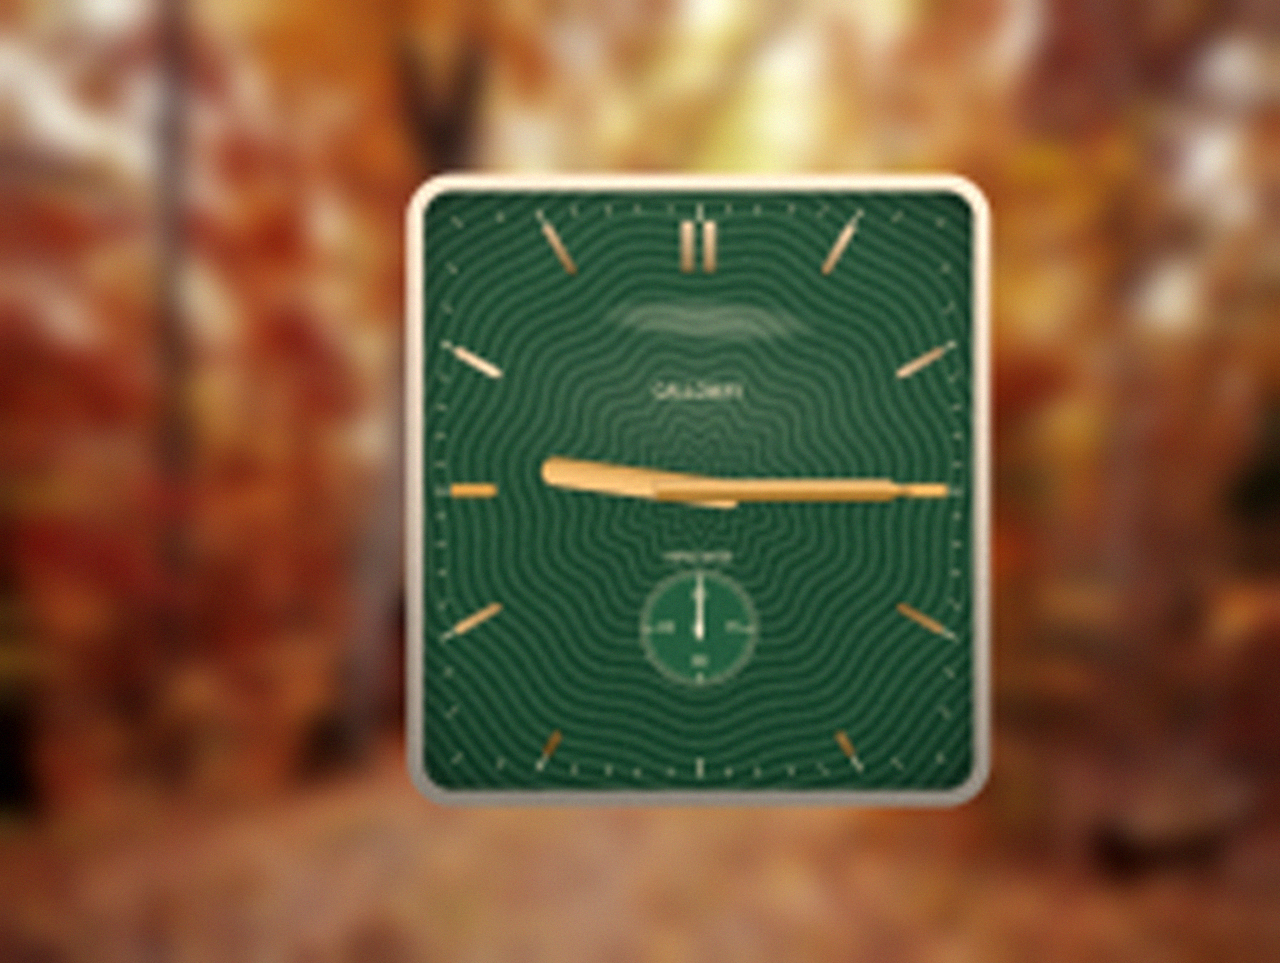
9:15
